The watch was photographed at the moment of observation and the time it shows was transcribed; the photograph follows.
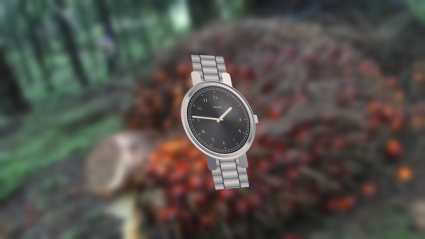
1:46
